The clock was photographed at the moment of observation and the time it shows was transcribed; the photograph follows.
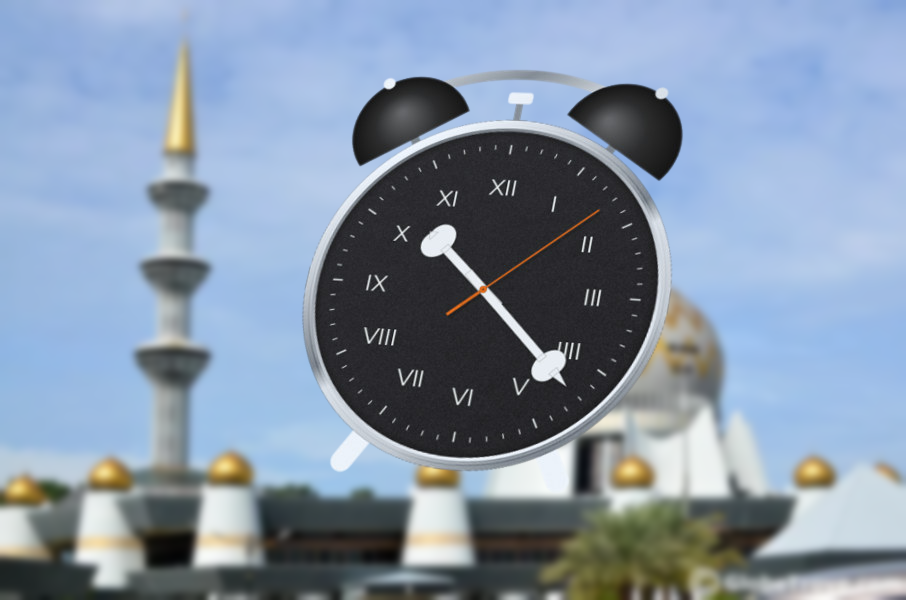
10:22:08
